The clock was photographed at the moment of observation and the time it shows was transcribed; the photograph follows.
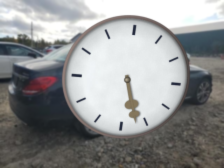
5:27
